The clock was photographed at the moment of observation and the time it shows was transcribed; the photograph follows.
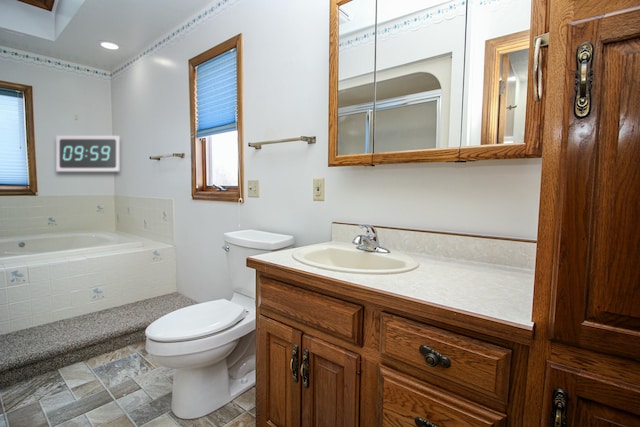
9:59
